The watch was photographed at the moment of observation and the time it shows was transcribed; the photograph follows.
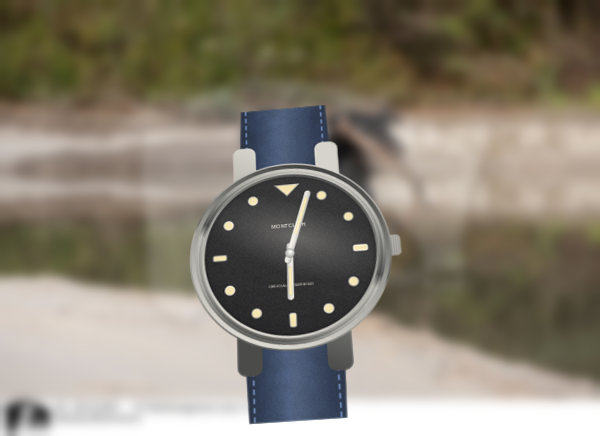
6:03
